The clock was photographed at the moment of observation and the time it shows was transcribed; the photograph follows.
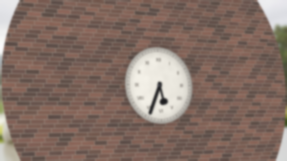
5:34
